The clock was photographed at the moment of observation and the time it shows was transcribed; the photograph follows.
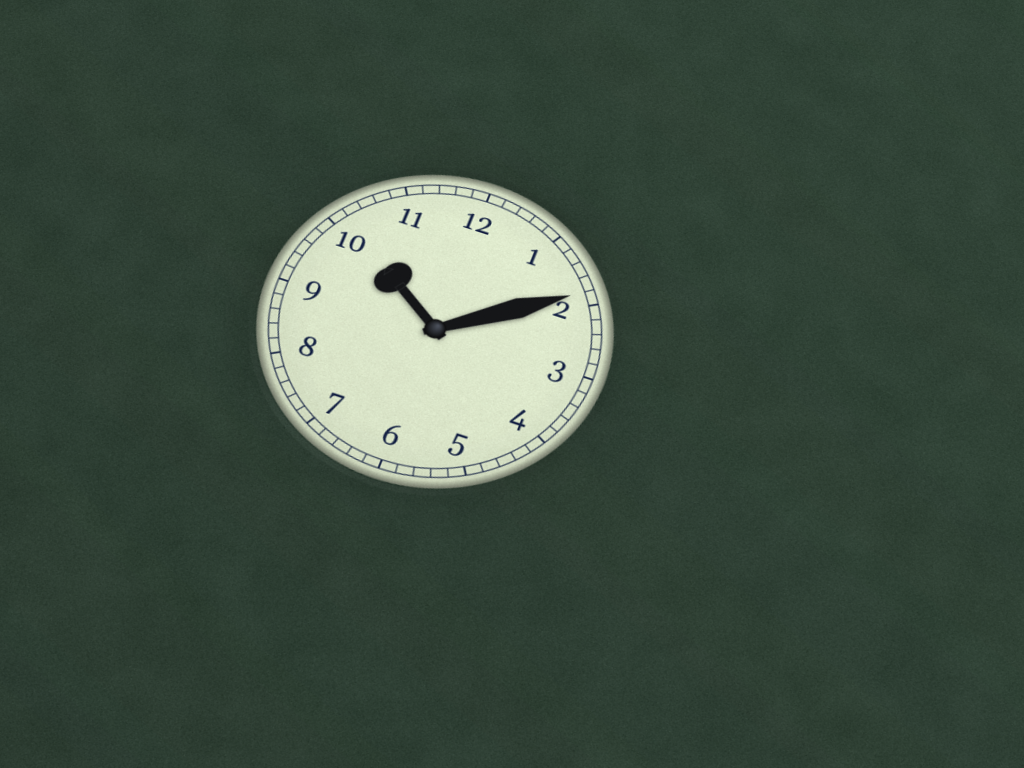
10:09
